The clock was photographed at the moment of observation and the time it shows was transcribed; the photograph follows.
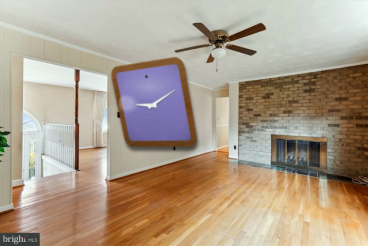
9:11
